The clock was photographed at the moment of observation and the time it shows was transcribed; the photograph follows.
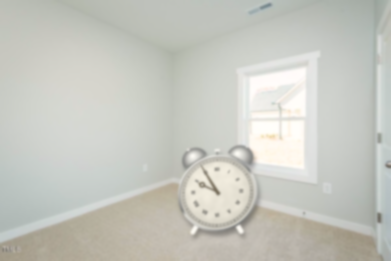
9:55
